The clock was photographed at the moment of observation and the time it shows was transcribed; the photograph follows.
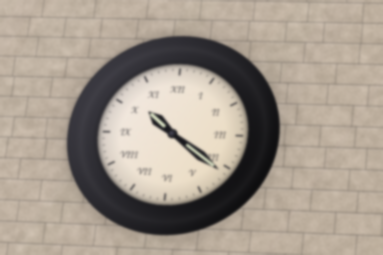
10:21
